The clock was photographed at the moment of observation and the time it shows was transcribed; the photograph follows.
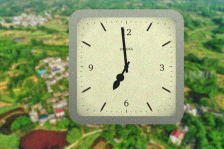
6:59
